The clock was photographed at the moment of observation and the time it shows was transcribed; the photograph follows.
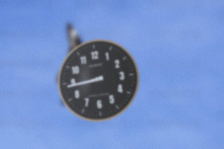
8:44
